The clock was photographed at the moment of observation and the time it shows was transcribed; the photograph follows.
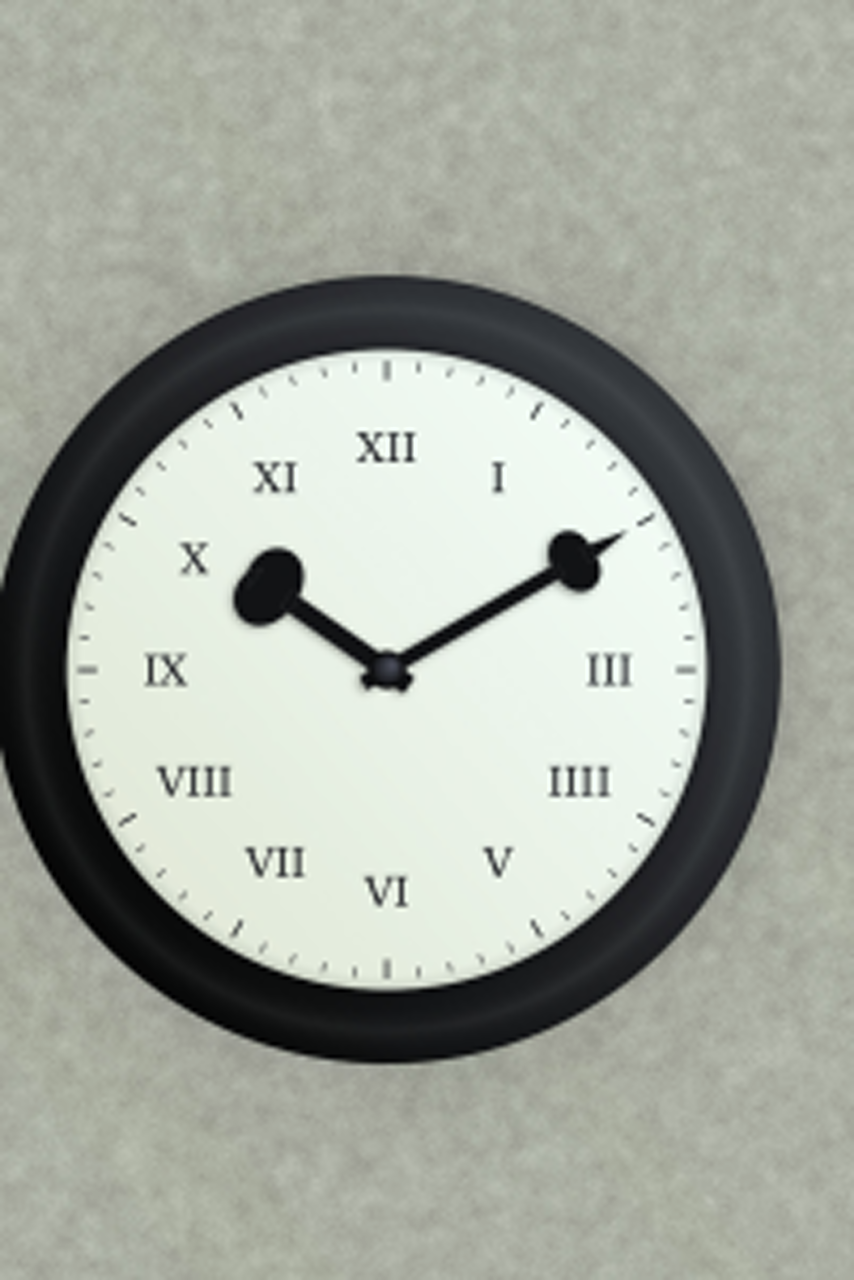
10:10
